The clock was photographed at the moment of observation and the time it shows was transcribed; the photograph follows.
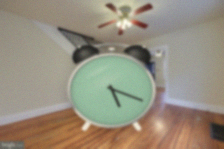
5:19
